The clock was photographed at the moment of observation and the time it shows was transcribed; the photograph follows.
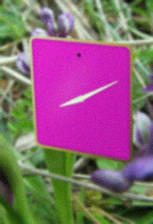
8:10
